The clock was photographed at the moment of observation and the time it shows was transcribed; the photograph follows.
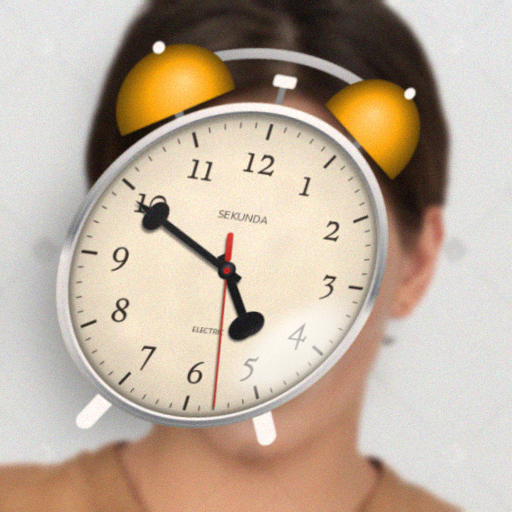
4:49:28
